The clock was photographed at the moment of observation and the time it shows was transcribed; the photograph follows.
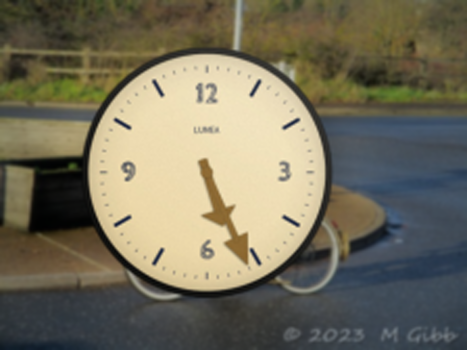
5:26
